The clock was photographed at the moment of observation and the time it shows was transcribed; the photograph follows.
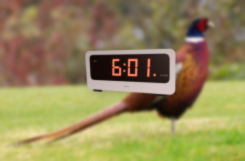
6:01
